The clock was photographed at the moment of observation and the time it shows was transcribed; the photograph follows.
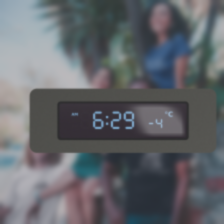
6:29
